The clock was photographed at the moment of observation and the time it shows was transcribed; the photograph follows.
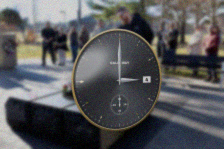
3:00
